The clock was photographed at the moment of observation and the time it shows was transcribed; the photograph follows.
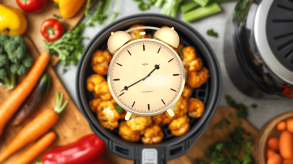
1:41
